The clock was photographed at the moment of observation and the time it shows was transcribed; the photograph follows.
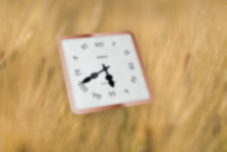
5:41
